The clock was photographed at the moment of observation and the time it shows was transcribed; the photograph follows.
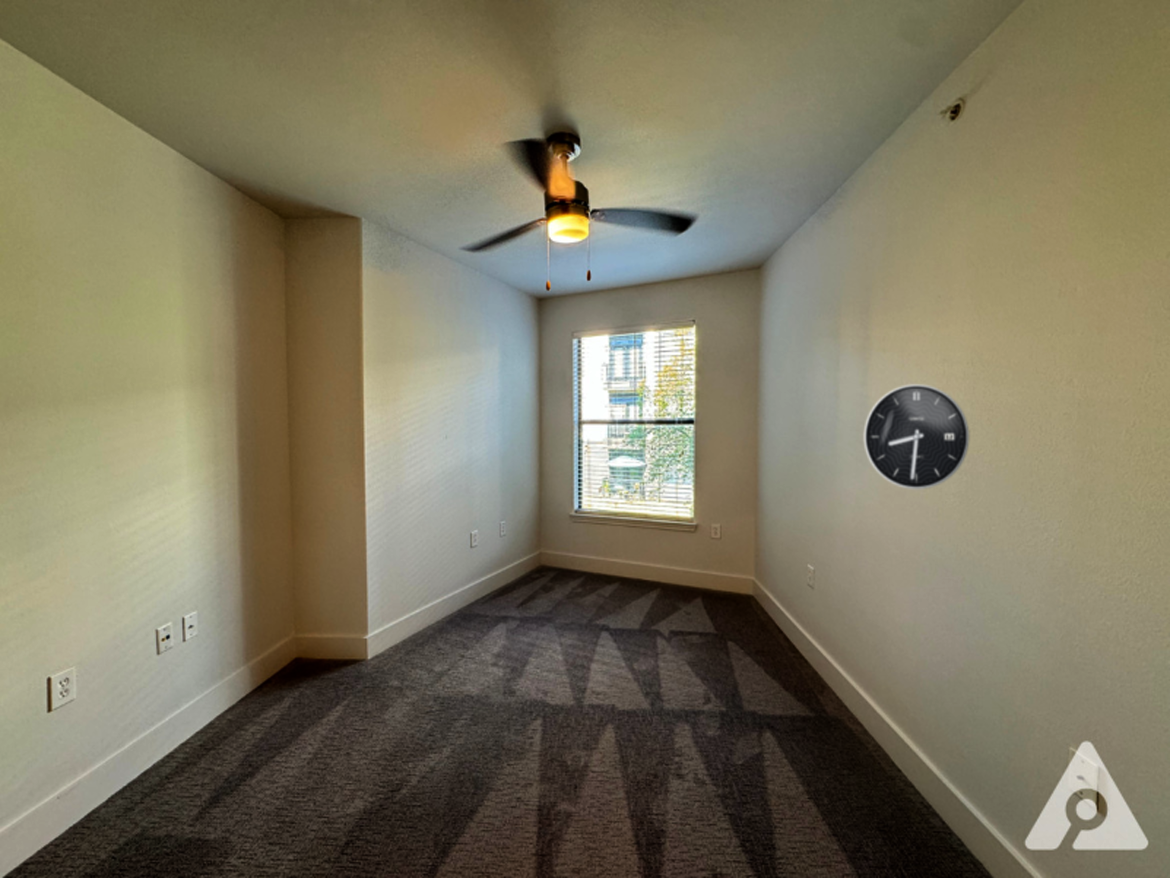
8:31
